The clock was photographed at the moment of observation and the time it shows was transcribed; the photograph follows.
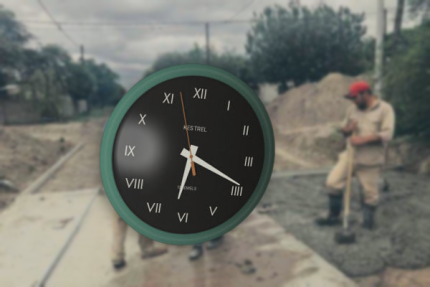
6:18:57
